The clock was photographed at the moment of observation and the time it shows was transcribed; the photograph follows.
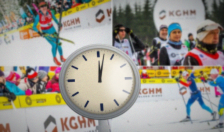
12:02
